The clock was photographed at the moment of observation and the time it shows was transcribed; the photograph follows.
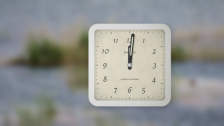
12:01
